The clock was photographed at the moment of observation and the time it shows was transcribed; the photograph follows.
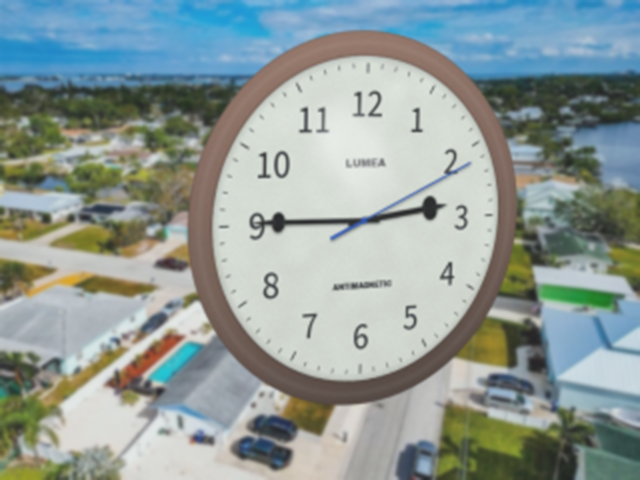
2:45:11
